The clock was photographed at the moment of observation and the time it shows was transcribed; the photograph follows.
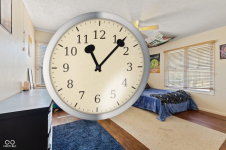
11:07
